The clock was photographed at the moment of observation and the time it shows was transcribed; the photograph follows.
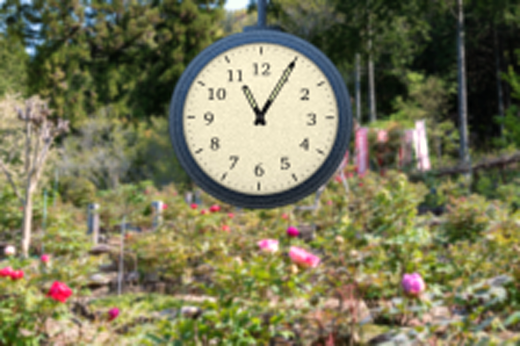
11:05
